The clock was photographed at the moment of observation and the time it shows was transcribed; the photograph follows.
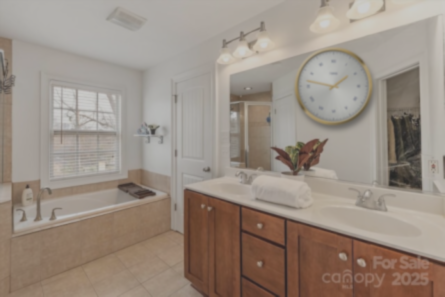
1:47
